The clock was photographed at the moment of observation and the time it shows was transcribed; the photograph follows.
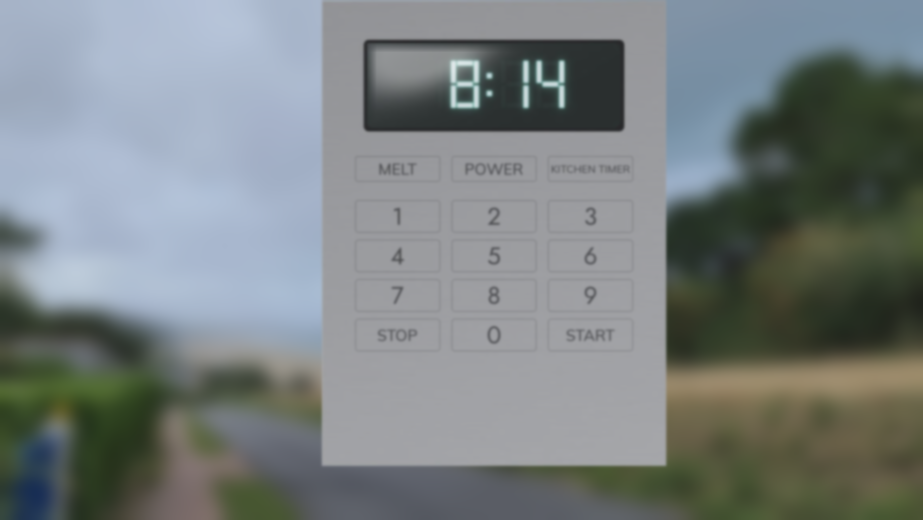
8:14
